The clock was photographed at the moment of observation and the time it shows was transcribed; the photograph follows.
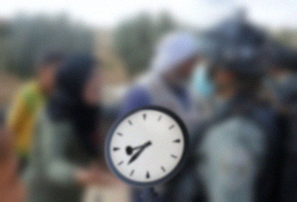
8:38
